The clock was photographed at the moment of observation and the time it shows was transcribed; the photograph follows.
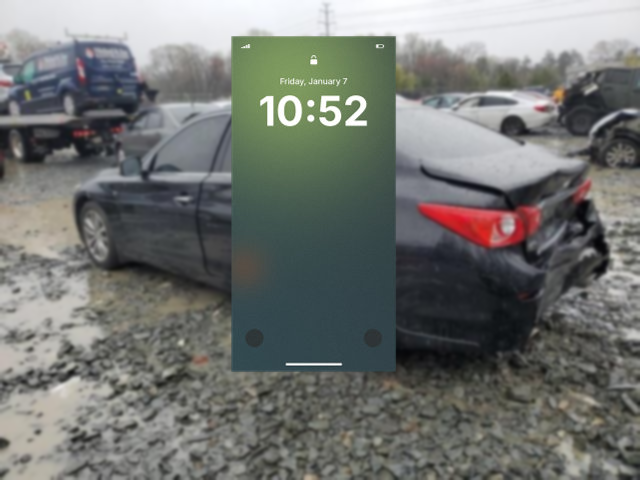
10:52
